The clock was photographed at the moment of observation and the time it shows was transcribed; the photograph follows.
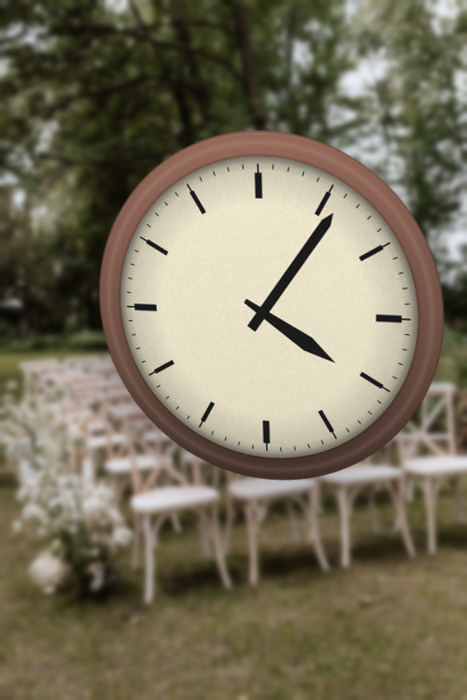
4:06
